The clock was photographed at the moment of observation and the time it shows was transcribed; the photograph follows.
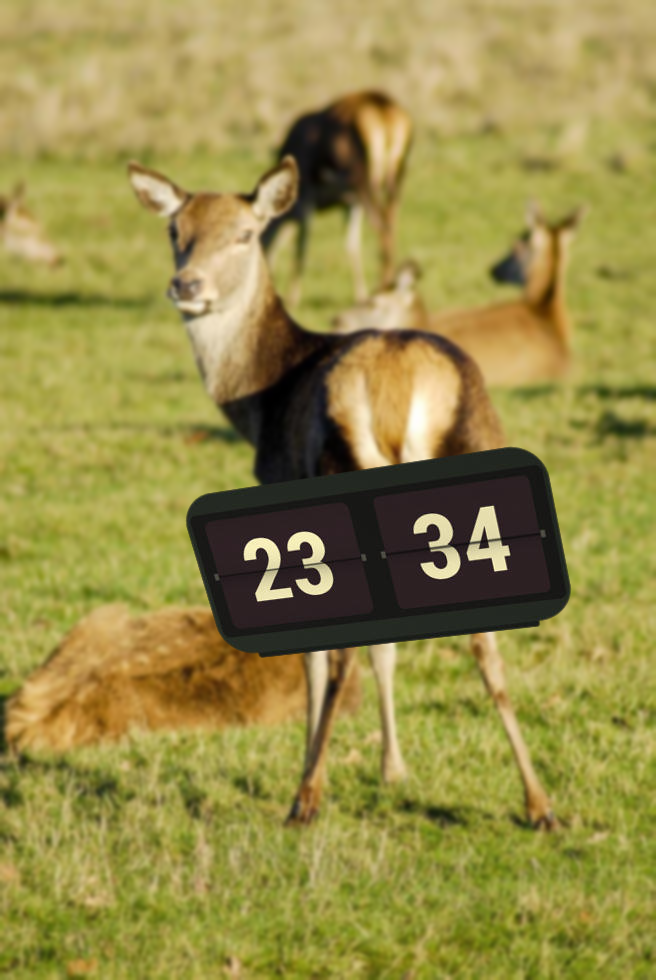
23:34
